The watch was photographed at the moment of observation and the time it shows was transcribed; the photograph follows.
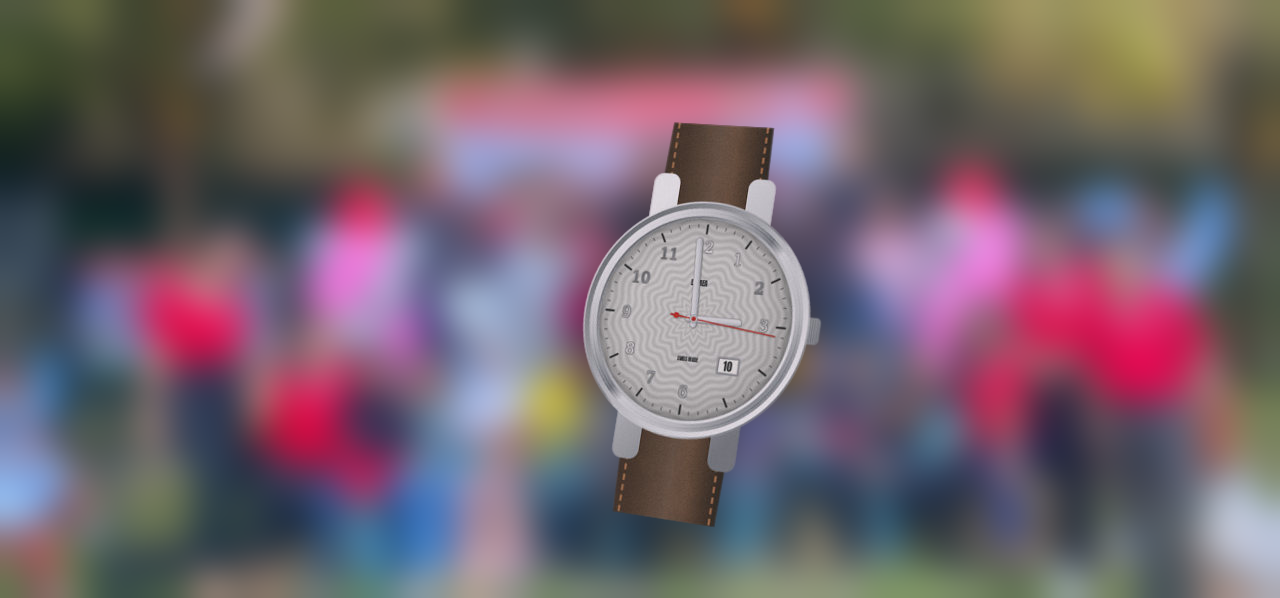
2:59:16
